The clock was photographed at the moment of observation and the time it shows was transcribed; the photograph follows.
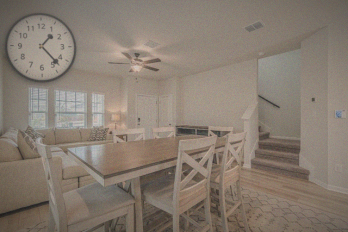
1:23
